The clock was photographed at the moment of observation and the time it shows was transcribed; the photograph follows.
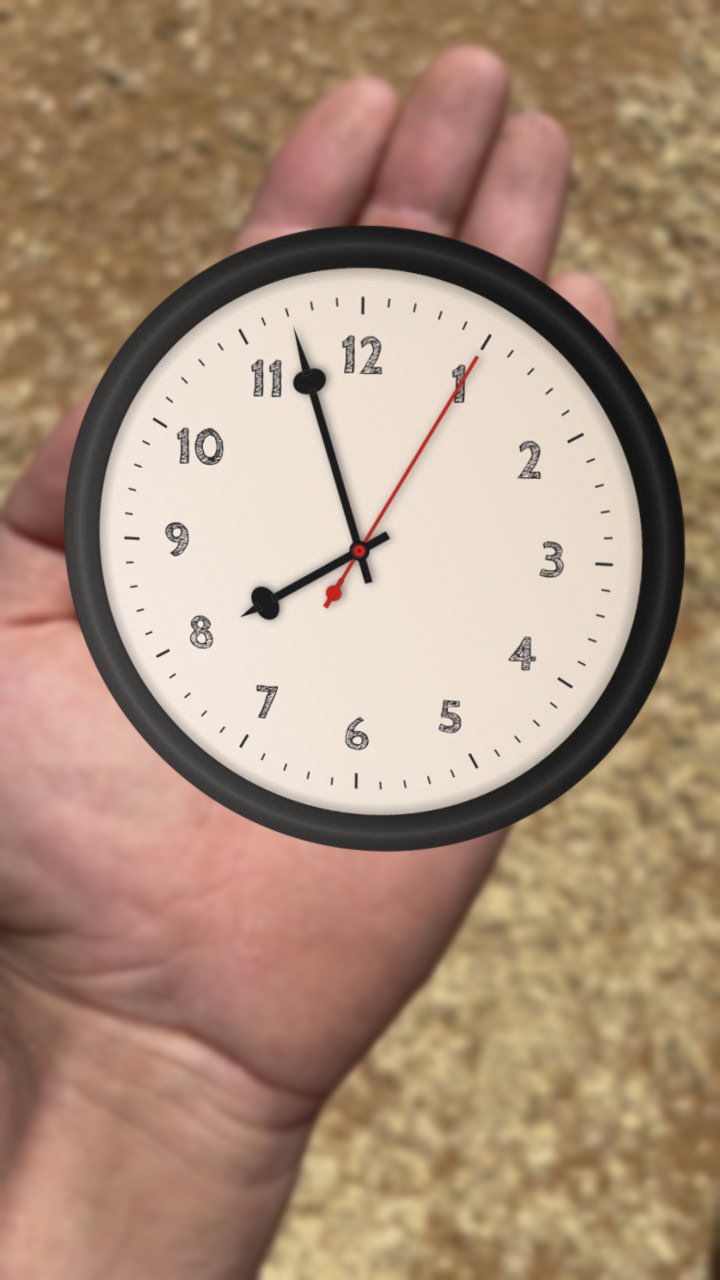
7:57:05
